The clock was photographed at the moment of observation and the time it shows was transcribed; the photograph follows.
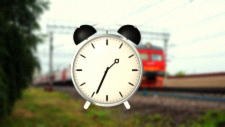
1:34
